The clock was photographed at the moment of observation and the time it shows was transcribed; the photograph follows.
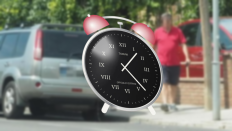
1:23
